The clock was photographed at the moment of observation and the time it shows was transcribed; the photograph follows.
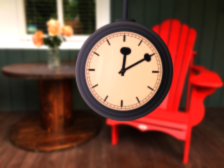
12:10
